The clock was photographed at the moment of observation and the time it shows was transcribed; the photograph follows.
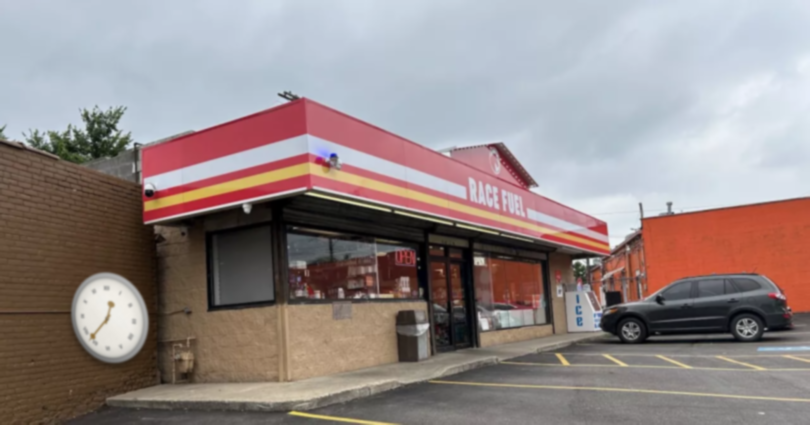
12:37
